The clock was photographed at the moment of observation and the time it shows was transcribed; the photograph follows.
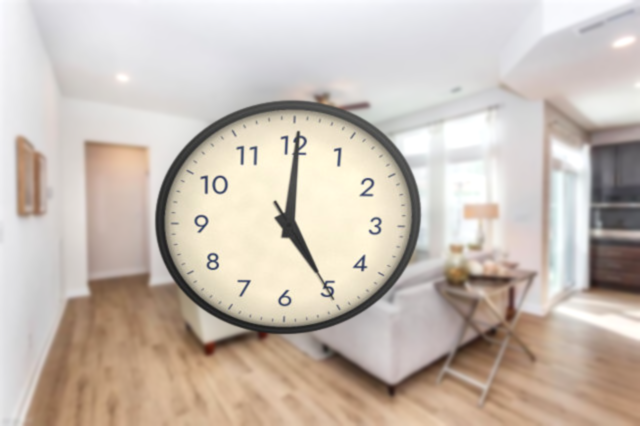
5:00:25
